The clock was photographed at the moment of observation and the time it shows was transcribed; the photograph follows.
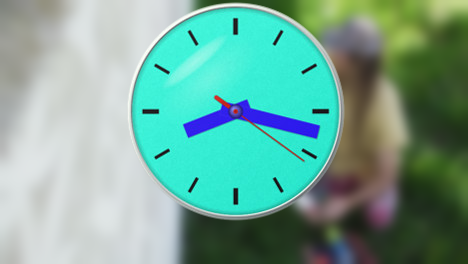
8:17:21
